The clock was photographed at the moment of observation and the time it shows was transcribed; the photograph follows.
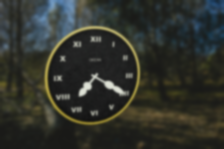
7:20
